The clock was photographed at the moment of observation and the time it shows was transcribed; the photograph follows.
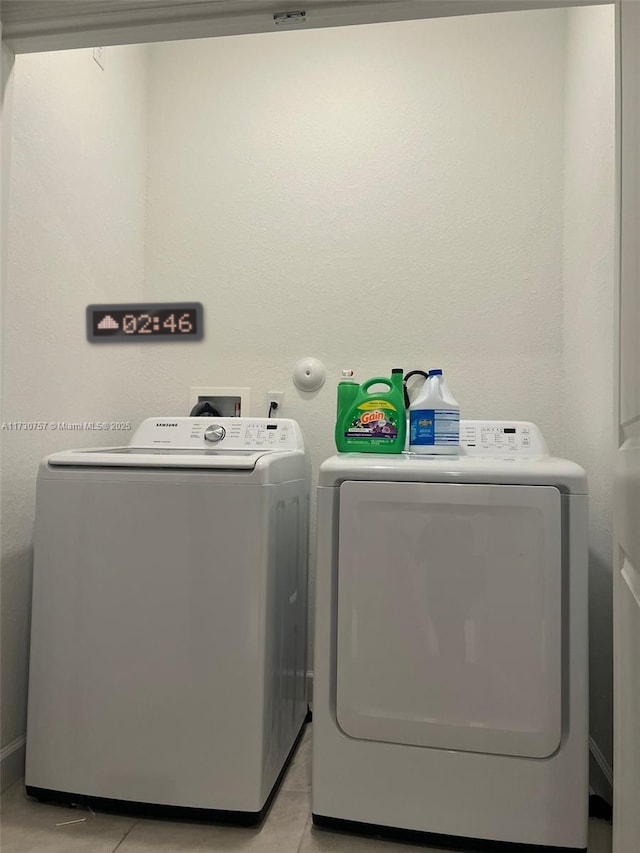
2:46
